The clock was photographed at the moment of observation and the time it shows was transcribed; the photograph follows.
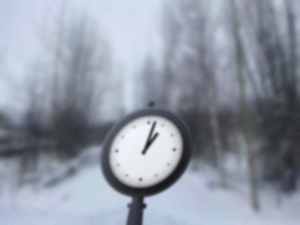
1:02
